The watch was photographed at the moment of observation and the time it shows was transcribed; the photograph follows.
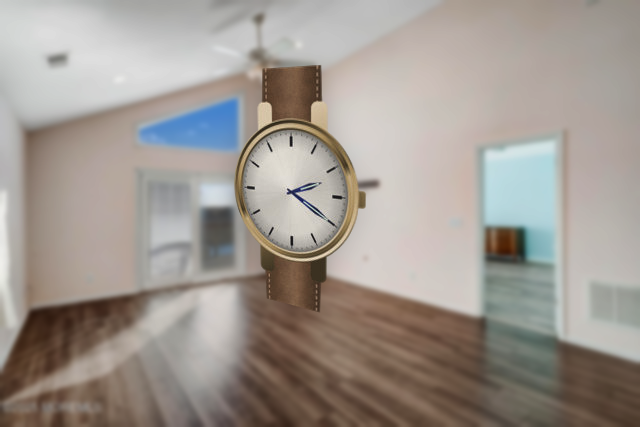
2:20
